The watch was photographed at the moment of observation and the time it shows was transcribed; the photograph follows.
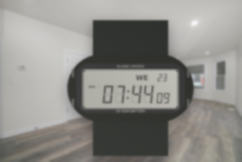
7:44:09
